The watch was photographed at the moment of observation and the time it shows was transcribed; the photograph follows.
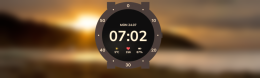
7:02
